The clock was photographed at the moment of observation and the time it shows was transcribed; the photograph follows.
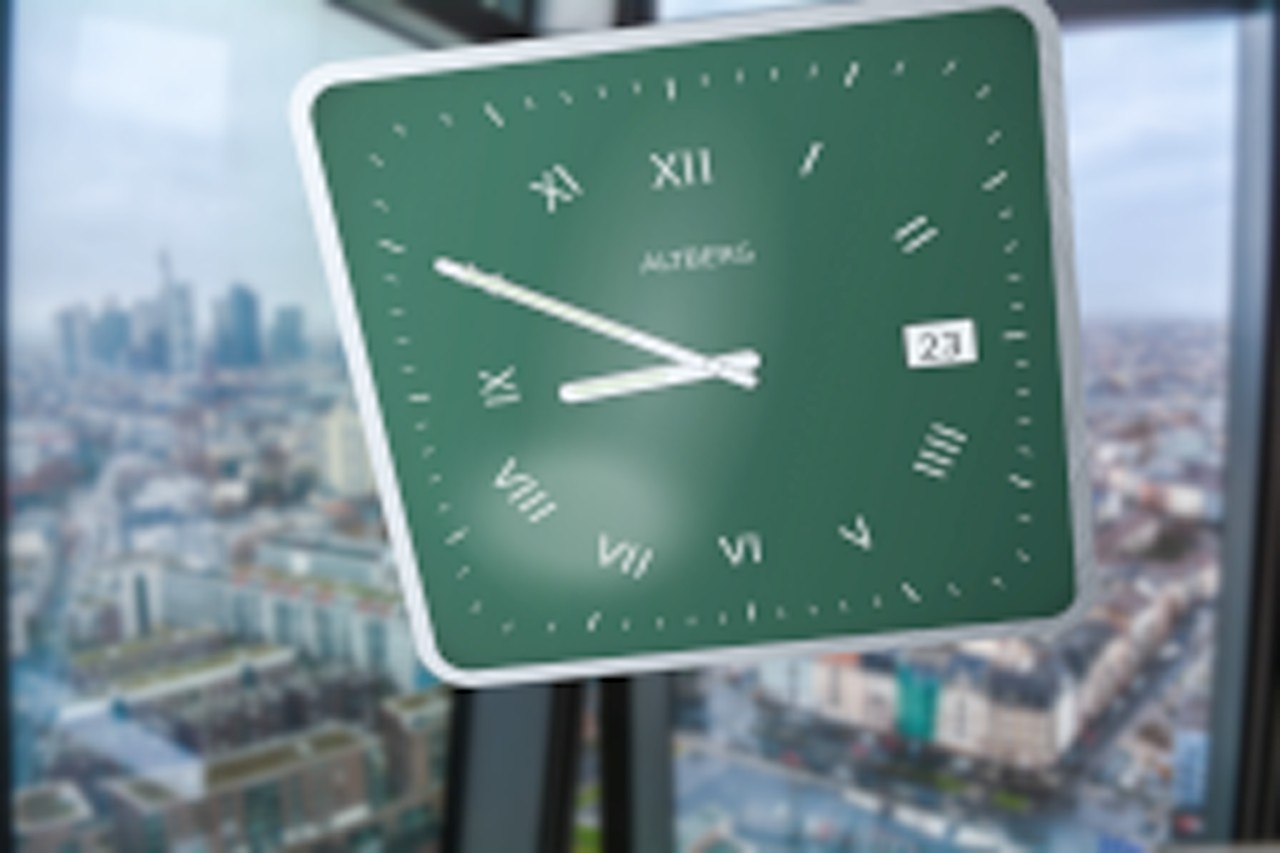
8:50
